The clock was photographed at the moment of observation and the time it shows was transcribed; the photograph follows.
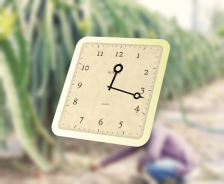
12:17
